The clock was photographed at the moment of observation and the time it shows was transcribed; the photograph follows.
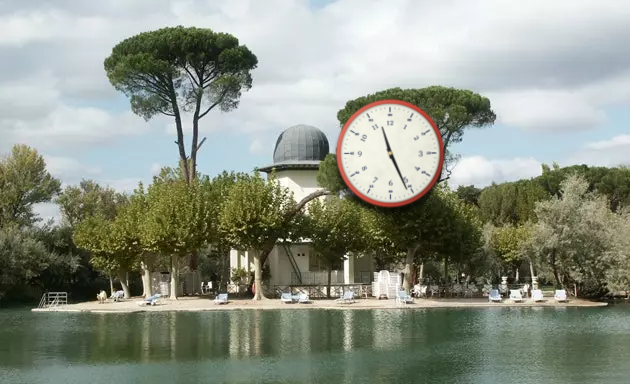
11:26
